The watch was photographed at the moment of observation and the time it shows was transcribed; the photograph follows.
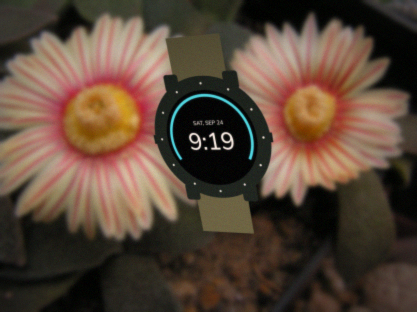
9:19
